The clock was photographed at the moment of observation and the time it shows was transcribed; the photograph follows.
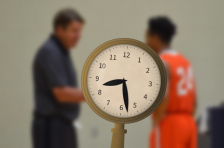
8:28
